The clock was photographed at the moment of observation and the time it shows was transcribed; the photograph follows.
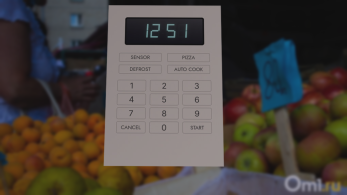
12:51
